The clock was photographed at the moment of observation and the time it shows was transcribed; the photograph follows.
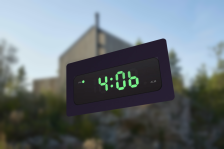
4:06
